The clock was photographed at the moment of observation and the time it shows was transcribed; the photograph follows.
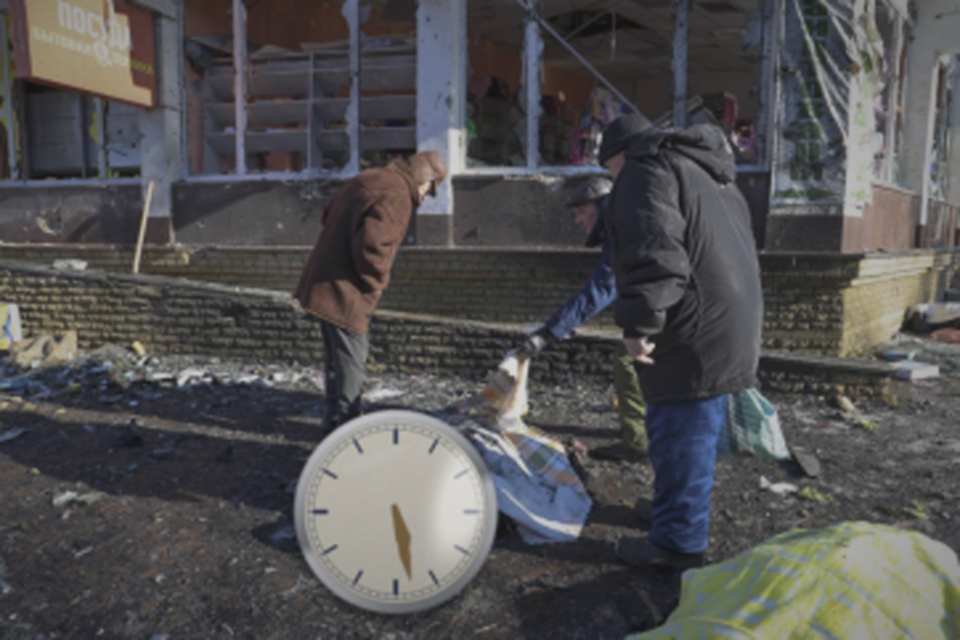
5:28
